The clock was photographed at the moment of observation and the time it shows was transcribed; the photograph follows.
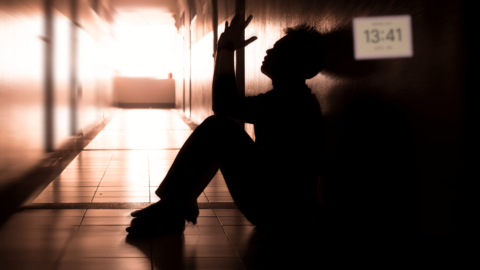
13:41
